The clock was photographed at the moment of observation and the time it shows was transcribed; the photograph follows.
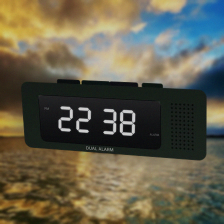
22:38
